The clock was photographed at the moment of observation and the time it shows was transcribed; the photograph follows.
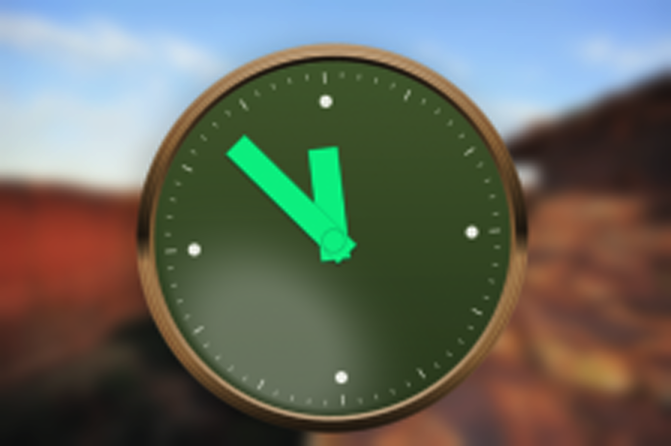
11:53
